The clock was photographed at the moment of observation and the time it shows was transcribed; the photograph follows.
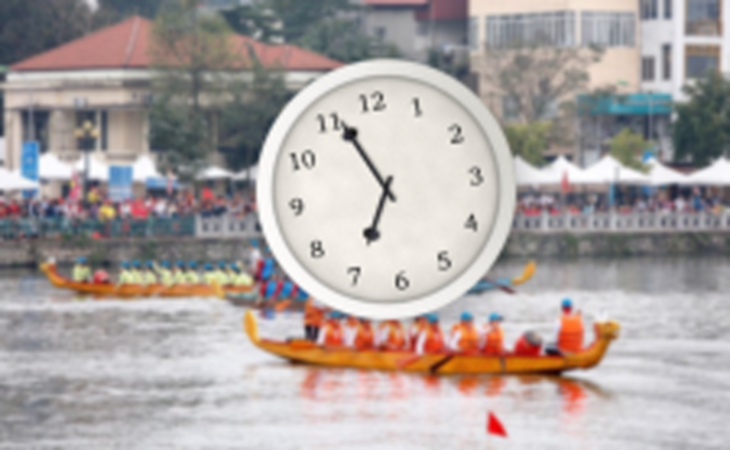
6:56
